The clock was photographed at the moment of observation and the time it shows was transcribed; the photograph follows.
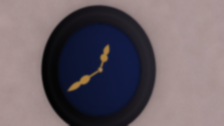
12:40
